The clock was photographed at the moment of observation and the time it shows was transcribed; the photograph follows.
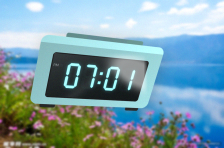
7:01
